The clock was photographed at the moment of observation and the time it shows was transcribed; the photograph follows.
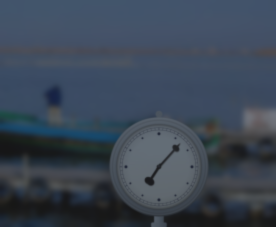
7:07
